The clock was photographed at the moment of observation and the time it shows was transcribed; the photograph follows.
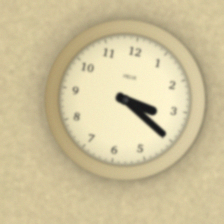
3:20
